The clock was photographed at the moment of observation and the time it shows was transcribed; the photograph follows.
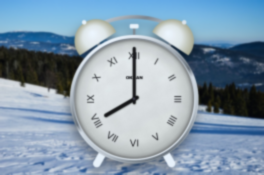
8:00
